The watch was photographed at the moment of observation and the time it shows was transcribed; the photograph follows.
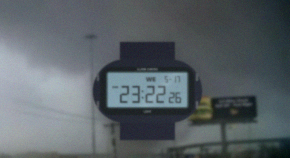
23:22:26
